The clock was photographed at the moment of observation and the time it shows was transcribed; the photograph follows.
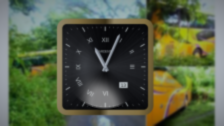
11:04
